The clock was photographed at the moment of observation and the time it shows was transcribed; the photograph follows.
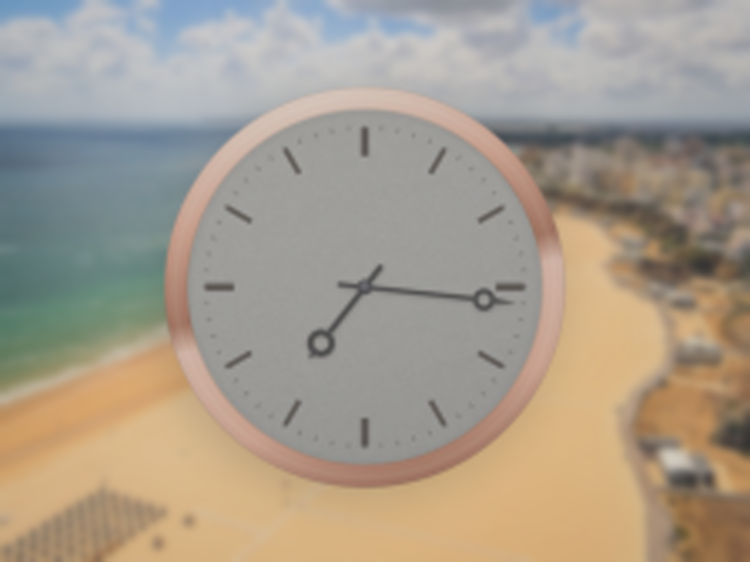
7:16
